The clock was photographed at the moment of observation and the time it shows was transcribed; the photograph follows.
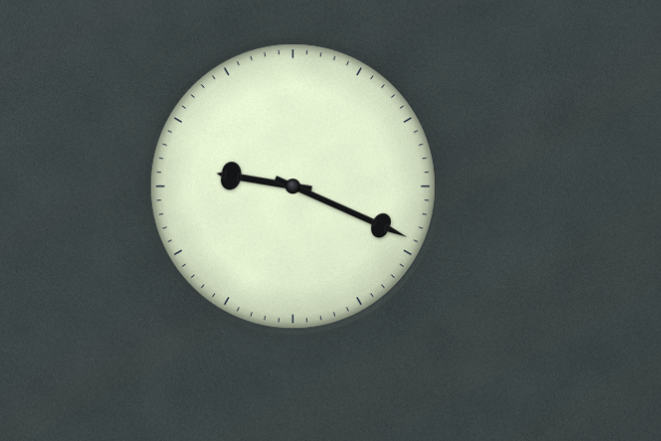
9:19
